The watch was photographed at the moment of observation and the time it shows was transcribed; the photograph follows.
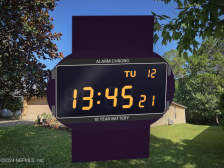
13:45:21
